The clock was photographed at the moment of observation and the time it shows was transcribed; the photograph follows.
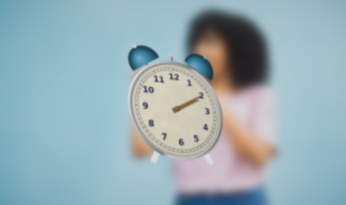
2:10
